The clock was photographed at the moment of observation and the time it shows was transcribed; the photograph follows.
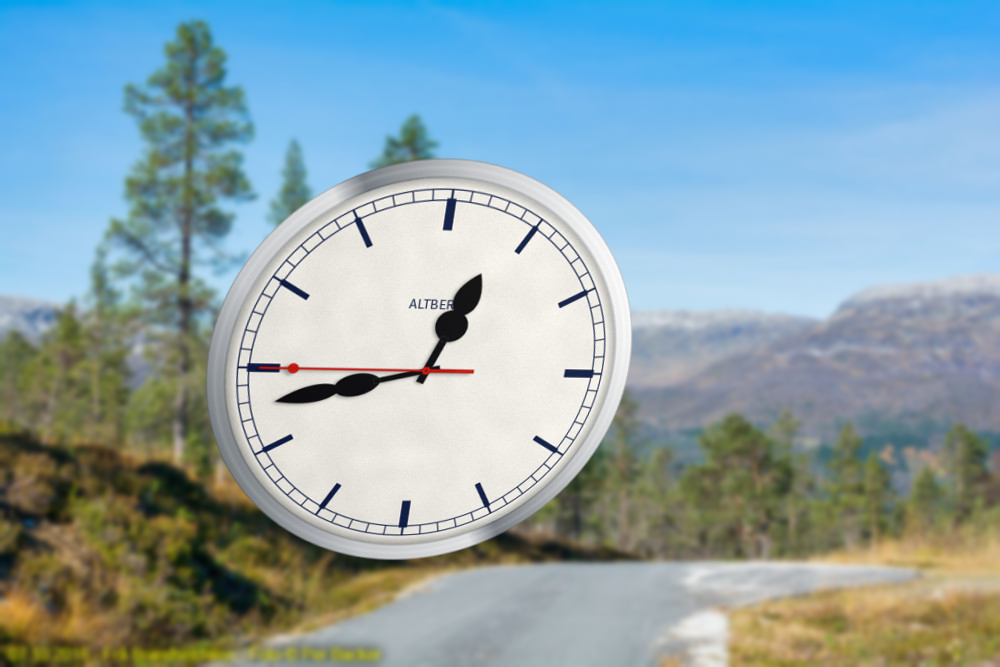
12:42:45
